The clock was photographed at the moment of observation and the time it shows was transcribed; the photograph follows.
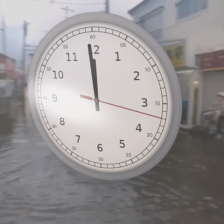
11:59:17
